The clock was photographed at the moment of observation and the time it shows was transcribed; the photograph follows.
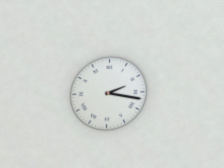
2:17
